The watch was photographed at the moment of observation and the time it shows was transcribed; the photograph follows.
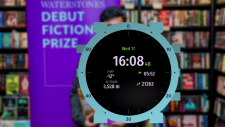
16:08
